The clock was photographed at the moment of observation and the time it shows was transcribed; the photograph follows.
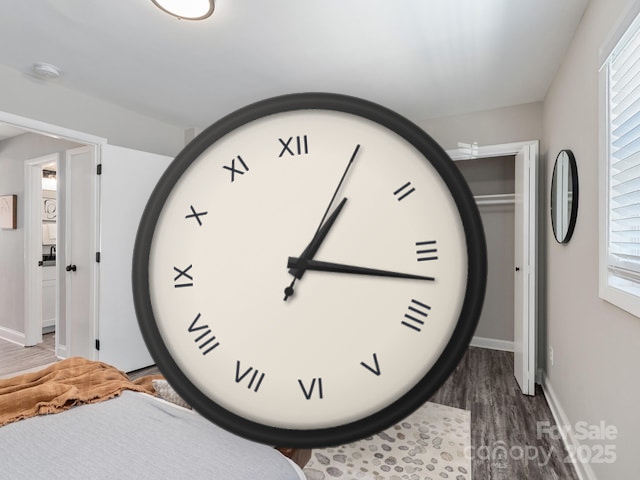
1:17:05
